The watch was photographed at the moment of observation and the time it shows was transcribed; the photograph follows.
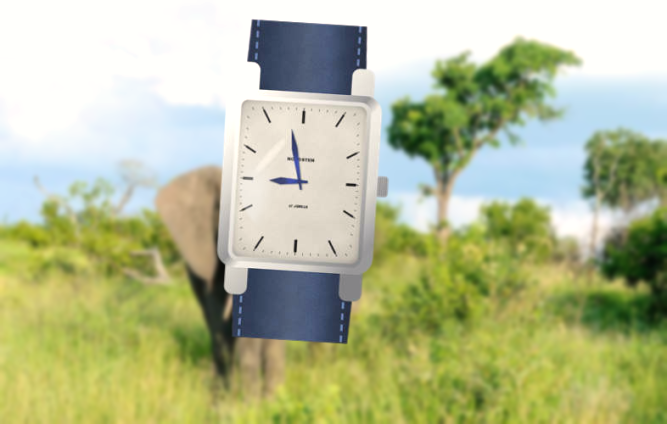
8:58
